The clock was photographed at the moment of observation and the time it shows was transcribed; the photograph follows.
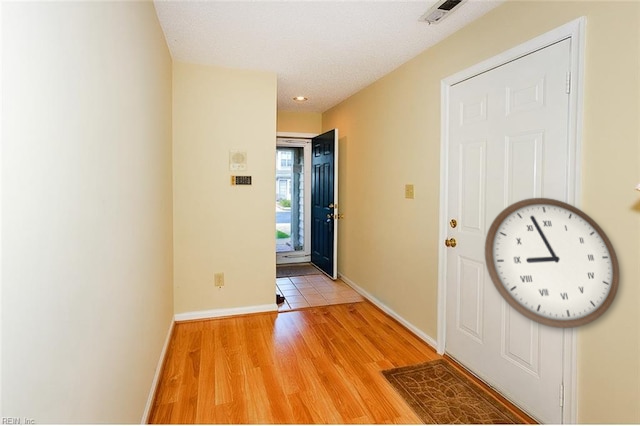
8:57
